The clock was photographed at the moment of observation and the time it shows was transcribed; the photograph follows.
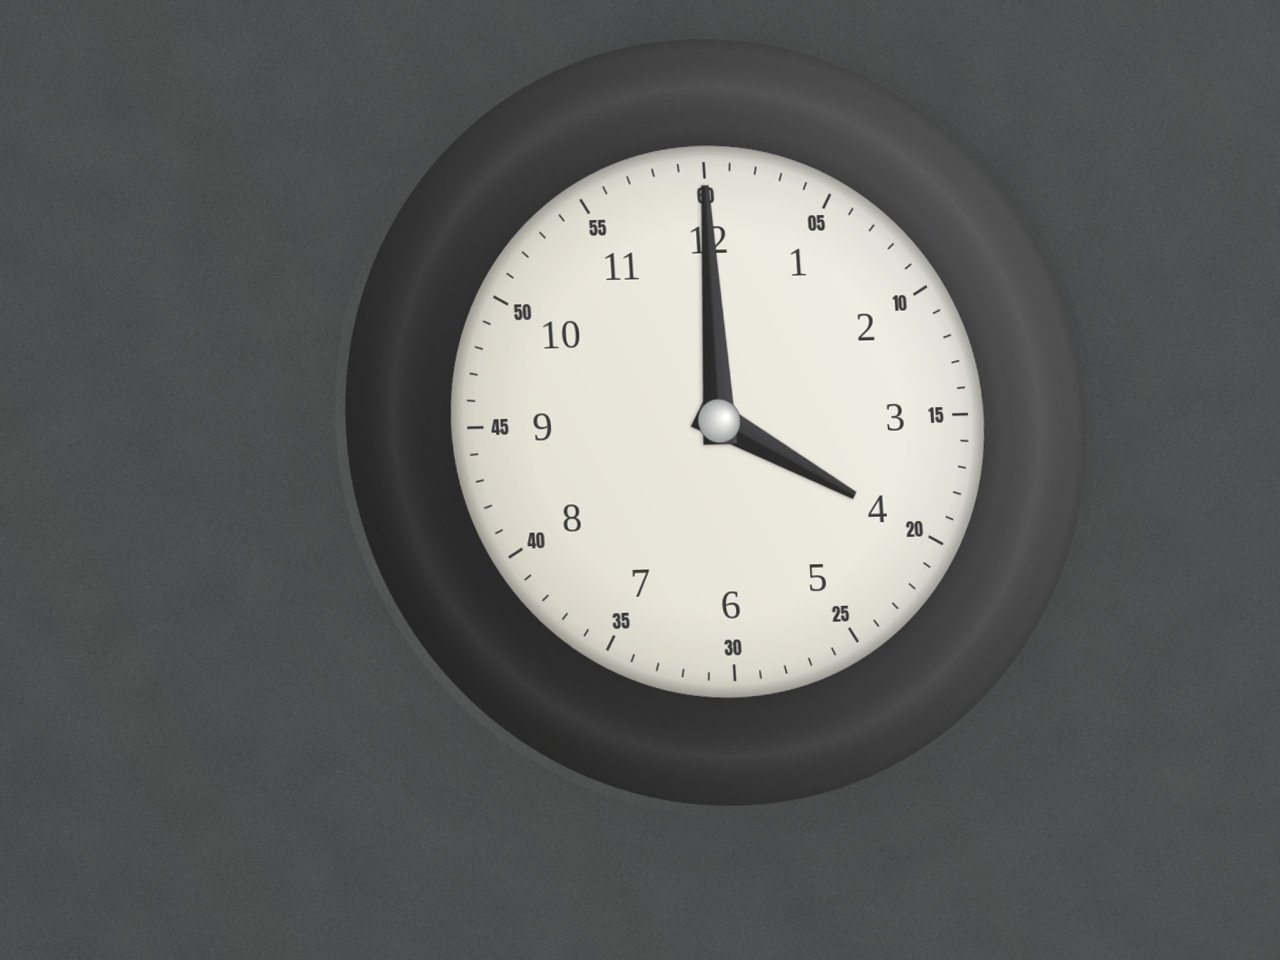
4:00
